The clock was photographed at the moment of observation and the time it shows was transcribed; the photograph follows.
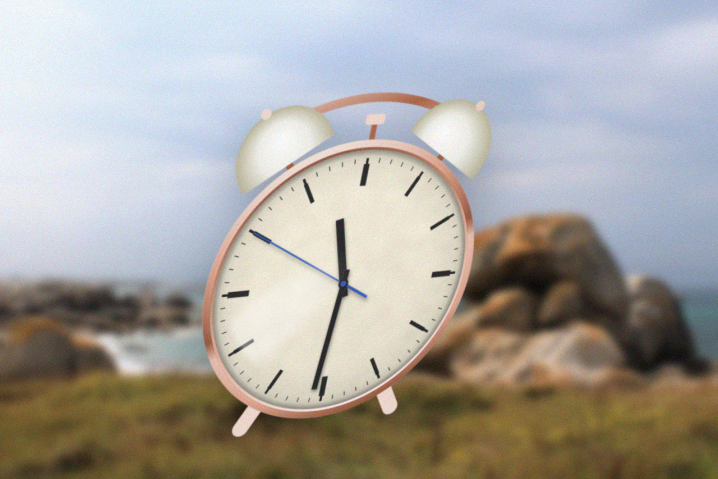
11:30:50
